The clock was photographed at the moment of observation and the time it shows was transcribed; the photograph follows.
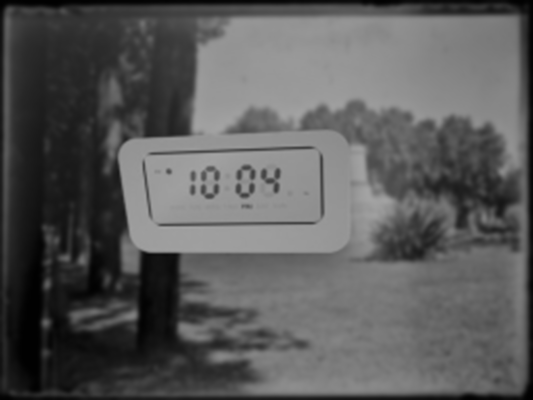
10:04
